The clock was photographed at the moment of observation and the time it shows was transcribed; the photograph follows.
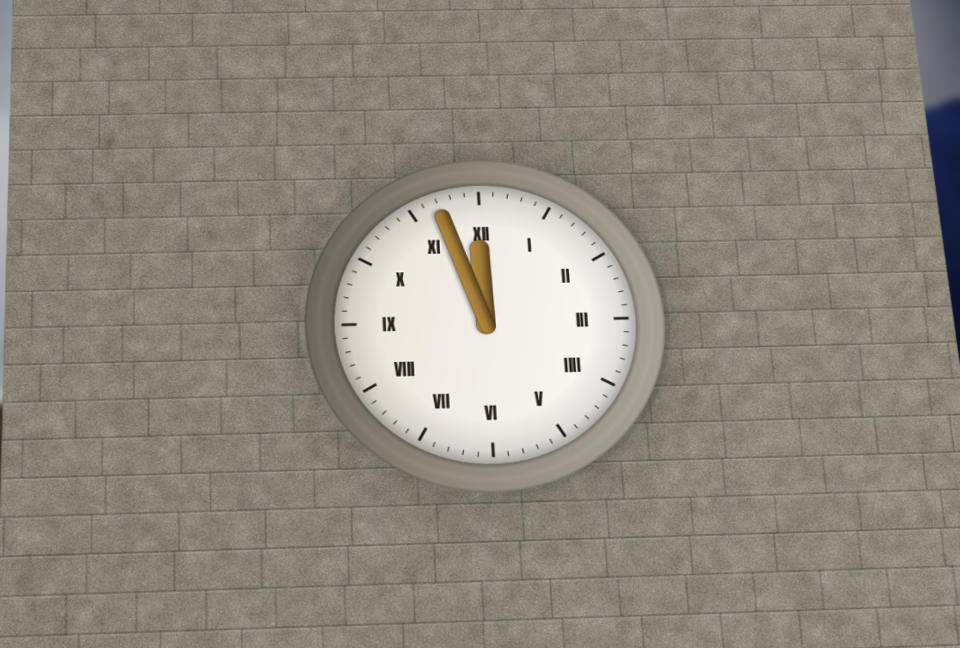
11:57
